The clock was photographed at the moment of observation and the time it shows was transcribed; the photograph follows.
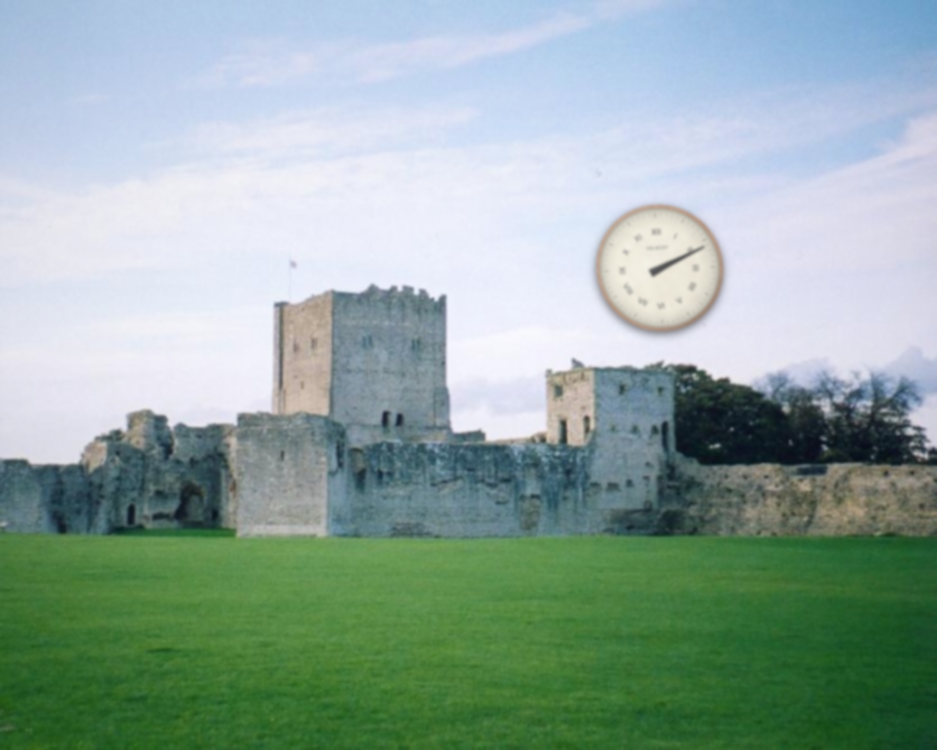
2:11
